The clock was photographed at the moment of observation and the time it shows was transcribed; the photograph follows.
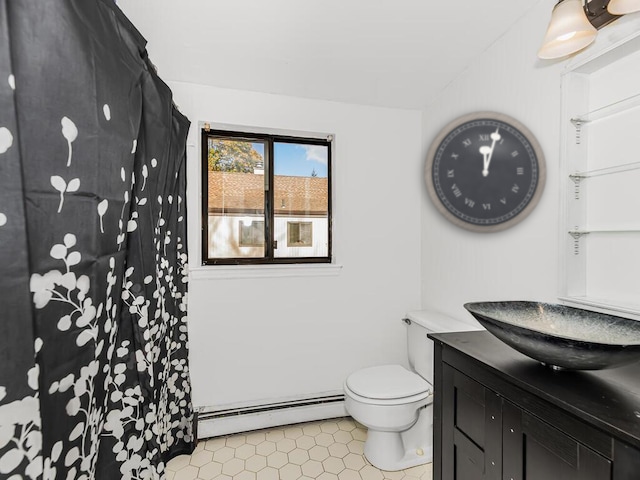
12:03
